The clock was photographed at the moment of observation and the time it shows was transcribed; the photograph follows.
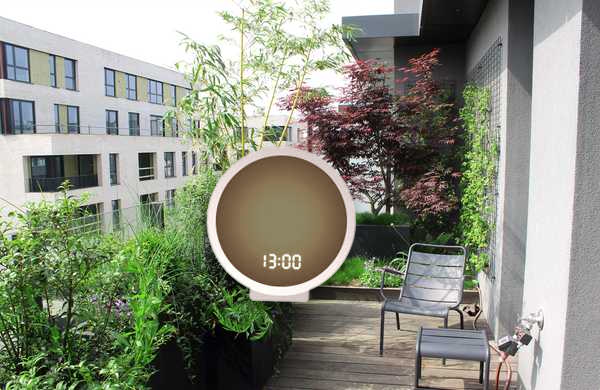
13:00
